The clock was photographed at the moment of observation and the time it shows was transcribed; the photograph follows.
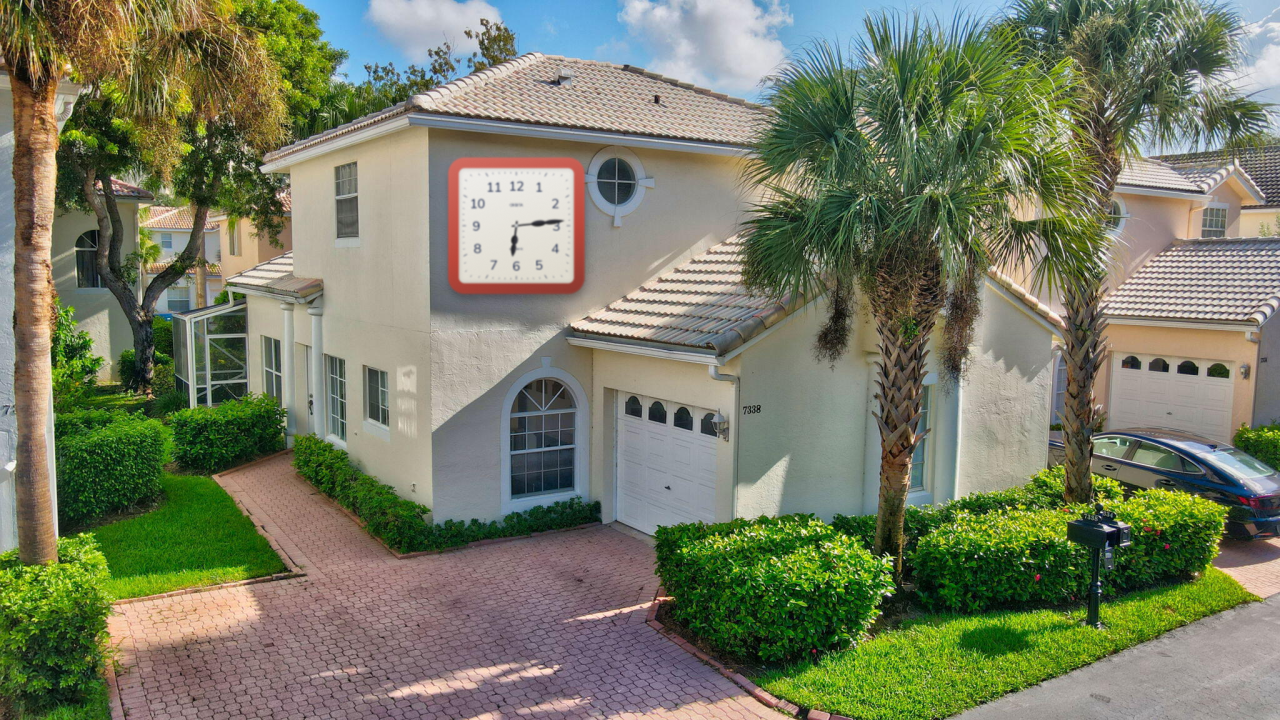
6:14
